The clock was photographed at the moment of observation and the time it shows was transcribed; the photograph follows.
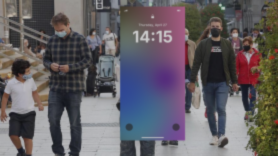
14:15
